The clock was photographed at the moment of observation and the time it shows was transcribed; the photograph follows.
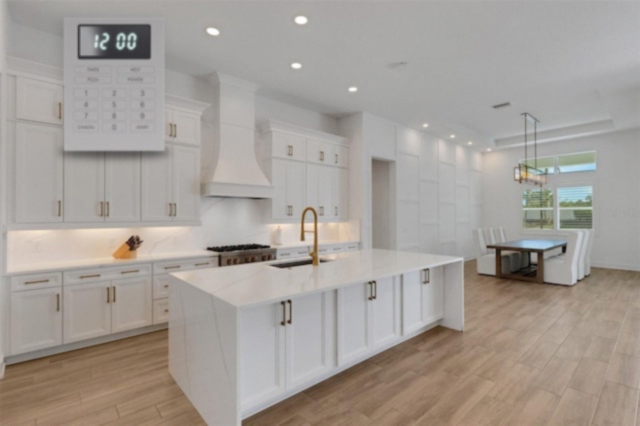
12:00
